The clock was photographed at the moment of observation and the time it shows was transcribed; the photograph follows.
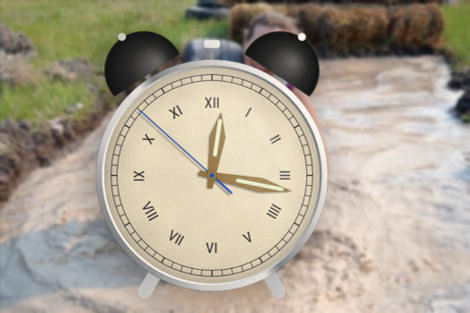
12:16:52
